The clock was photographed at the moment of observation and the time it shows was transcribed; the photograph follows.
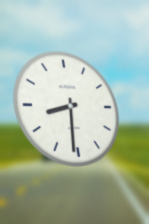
8:31
